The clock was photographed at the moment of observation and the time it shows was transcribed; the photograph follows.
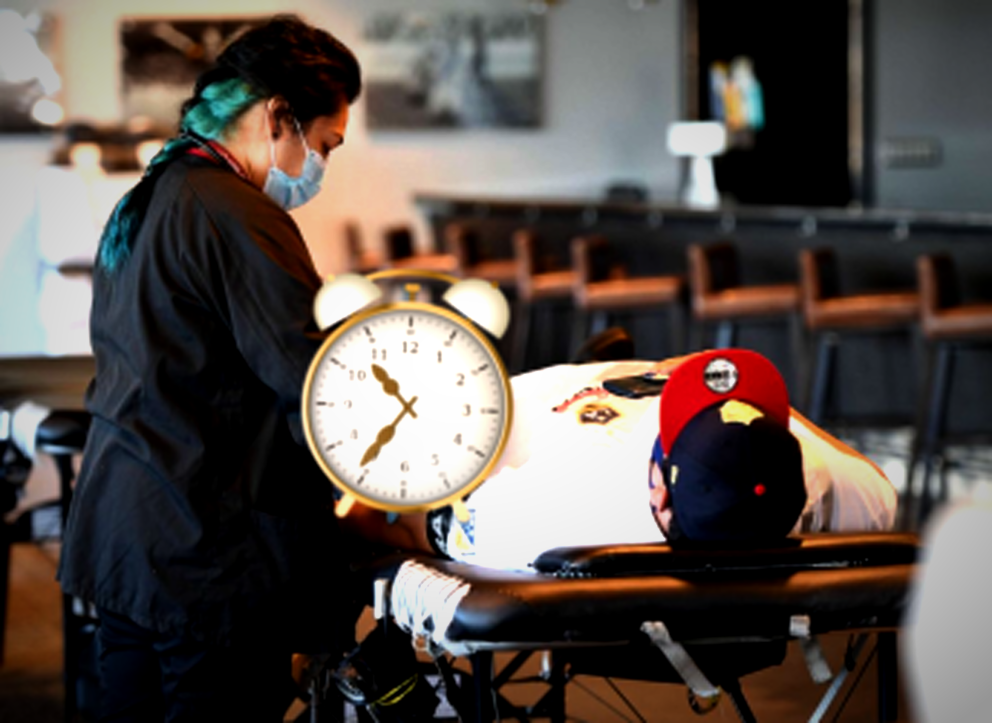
10:36
